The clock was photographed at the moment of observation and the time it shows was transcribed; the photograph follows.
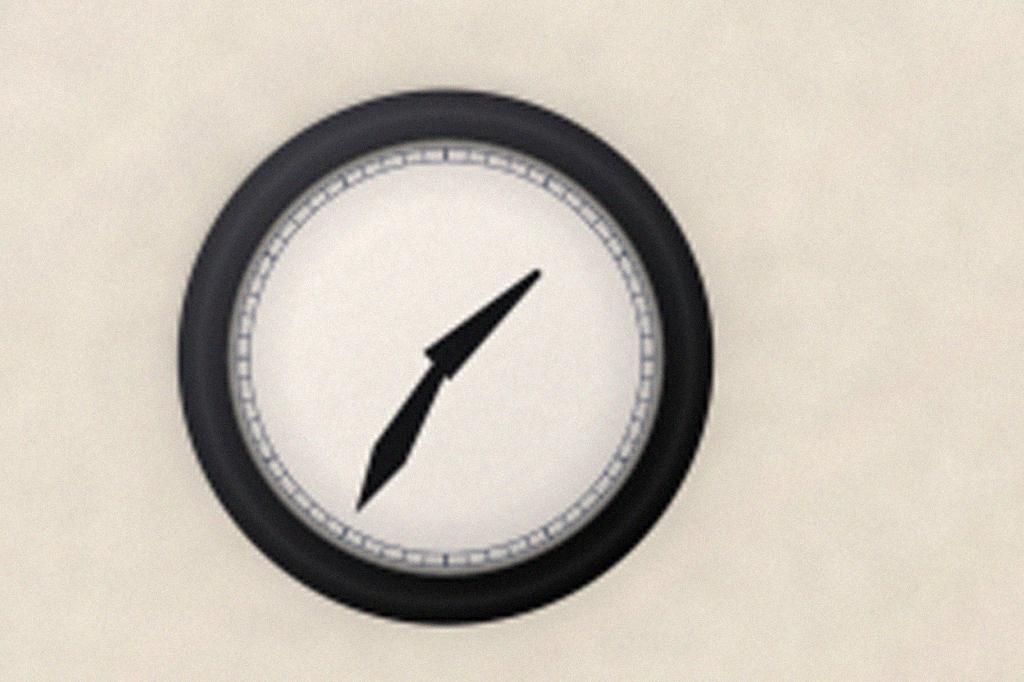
1:35
